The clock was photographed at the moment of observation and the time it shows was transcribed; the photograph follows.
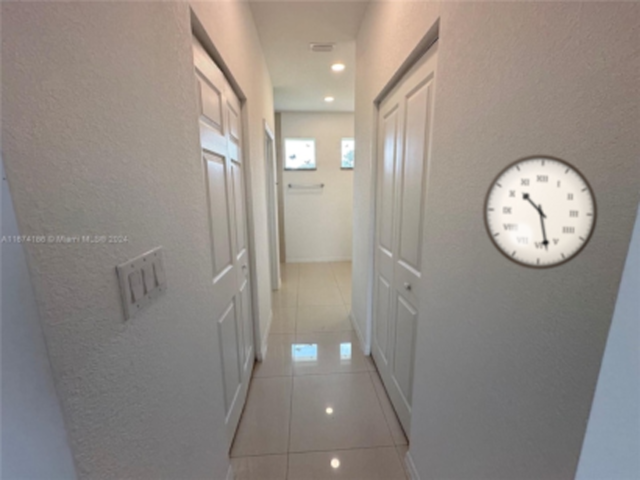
10:28
